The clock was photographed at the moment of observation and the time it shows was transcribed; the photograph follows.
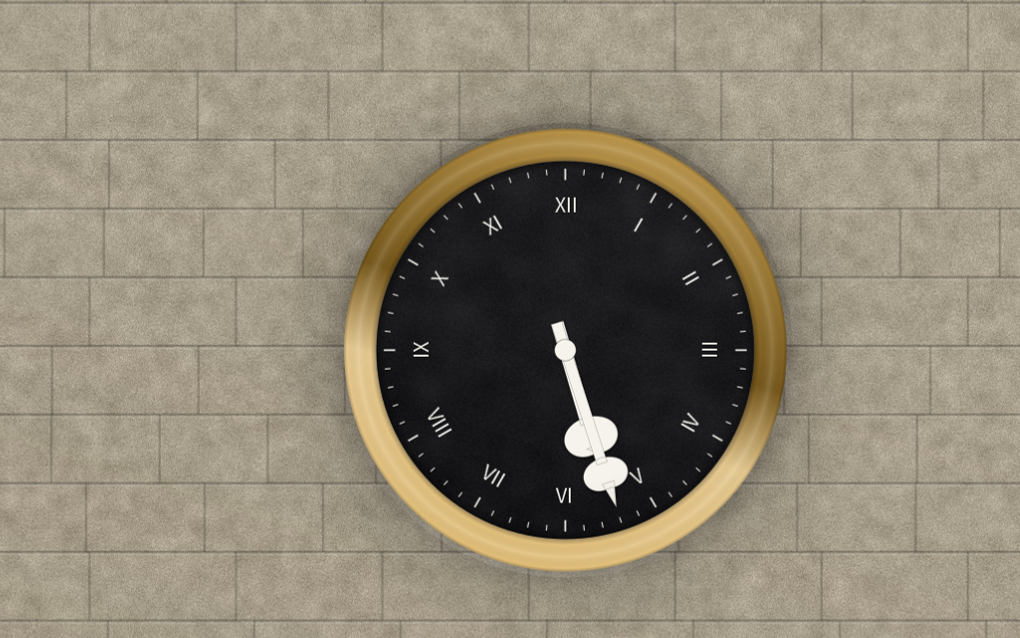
5:27
